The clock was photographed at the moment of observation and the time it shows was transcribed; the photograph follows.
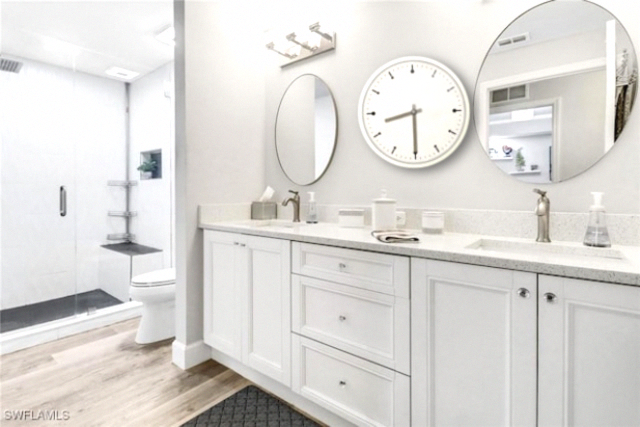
8:30
